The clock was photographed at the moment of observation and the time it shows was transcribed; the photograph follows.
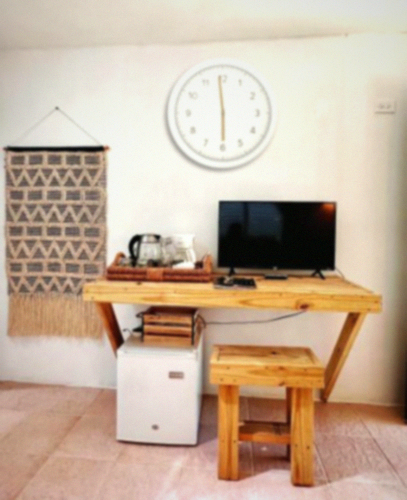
5:59
